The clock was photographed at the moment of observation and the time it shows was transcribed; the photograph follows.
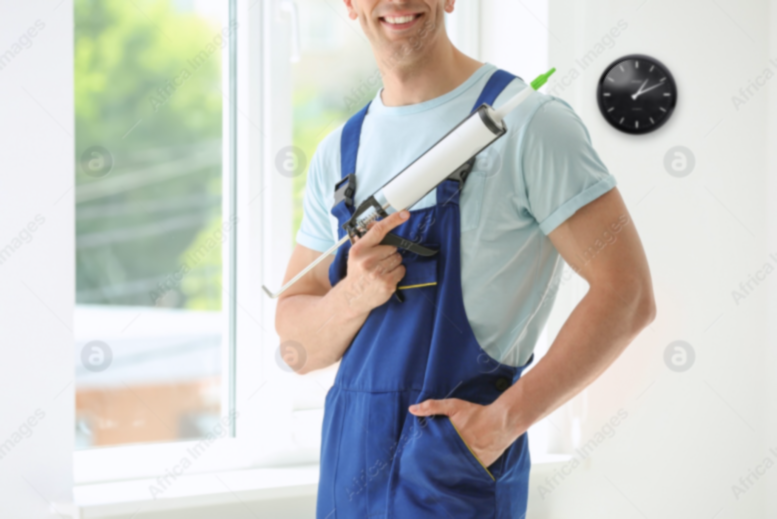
1:11
